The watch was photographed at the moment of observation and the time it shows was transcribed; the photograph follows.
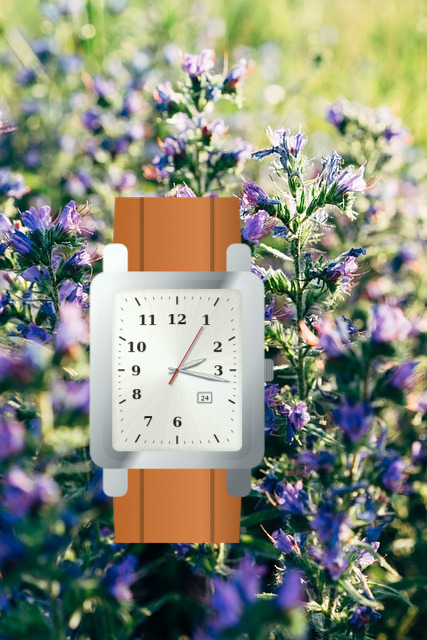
2:17:05
